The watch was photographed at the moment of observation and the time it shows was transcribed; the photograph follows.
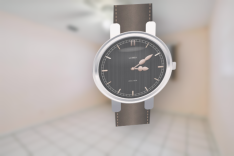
3:09
